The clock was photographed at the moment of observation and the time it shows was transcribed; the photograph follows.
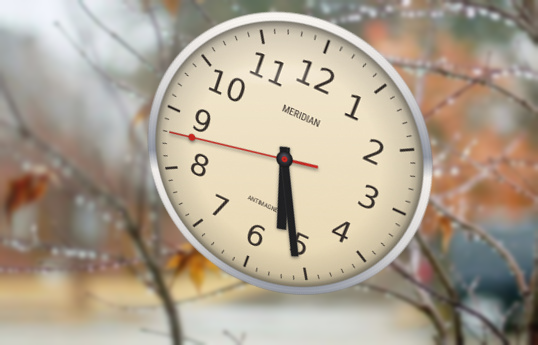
5:25:43
